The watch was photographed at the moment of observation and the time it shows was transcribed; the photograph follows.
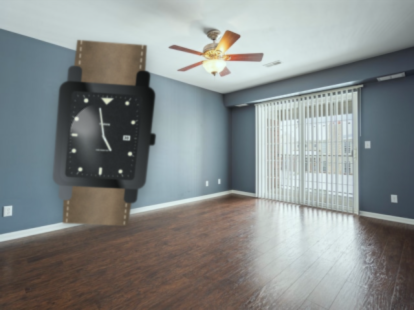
4:58
